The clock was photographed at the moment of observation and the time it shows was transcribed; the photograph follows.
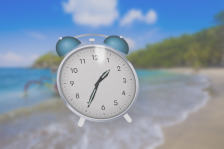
1:35
